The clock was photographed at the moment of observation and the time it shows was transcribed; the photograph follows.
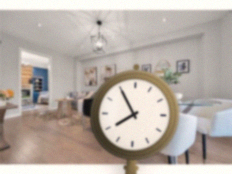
7:55
